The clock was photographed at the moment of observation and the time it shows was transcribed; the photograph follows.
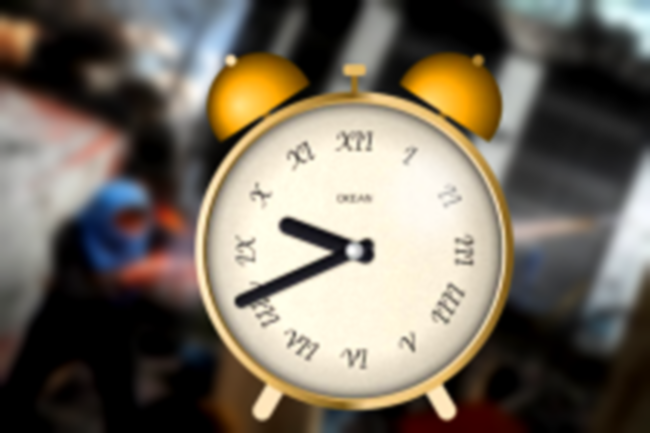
9:41
